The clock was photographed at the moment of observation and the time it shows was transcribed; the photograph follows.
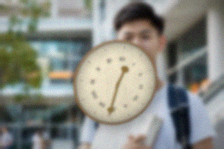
12:31
